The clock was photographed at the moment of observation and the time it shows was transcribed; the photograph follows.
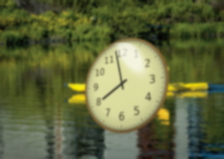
7:58
